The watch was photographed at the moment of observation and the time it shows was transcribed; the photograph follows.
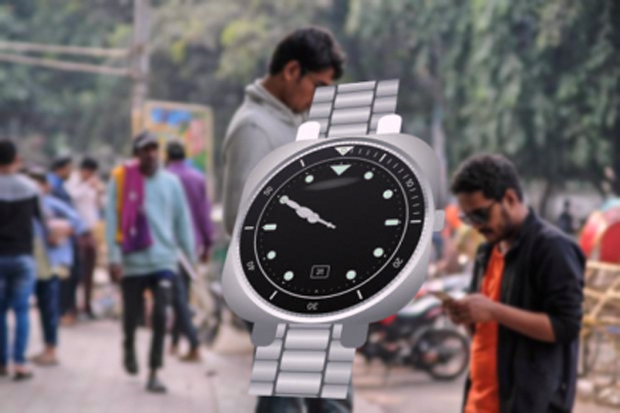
9:50
